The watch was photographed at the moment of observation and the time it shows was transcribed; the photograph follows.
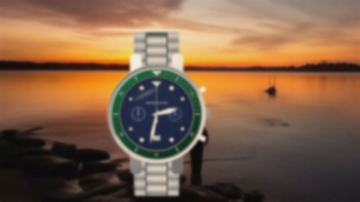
2:32
